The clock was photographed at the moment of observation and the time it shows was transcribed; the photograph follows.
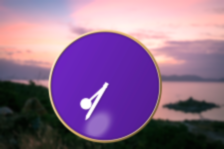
7:35
